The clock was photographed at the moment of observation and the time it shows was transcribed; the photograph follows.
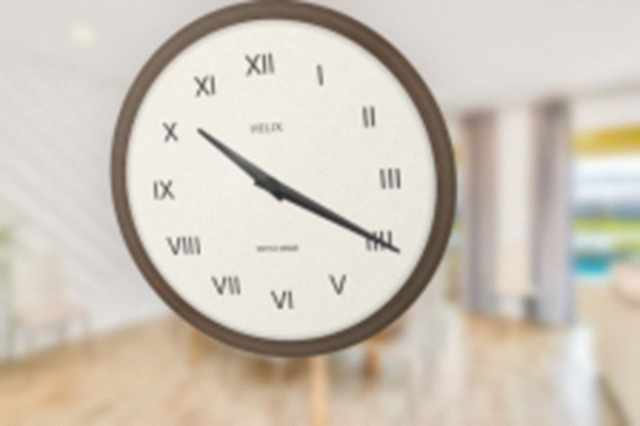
10:20
